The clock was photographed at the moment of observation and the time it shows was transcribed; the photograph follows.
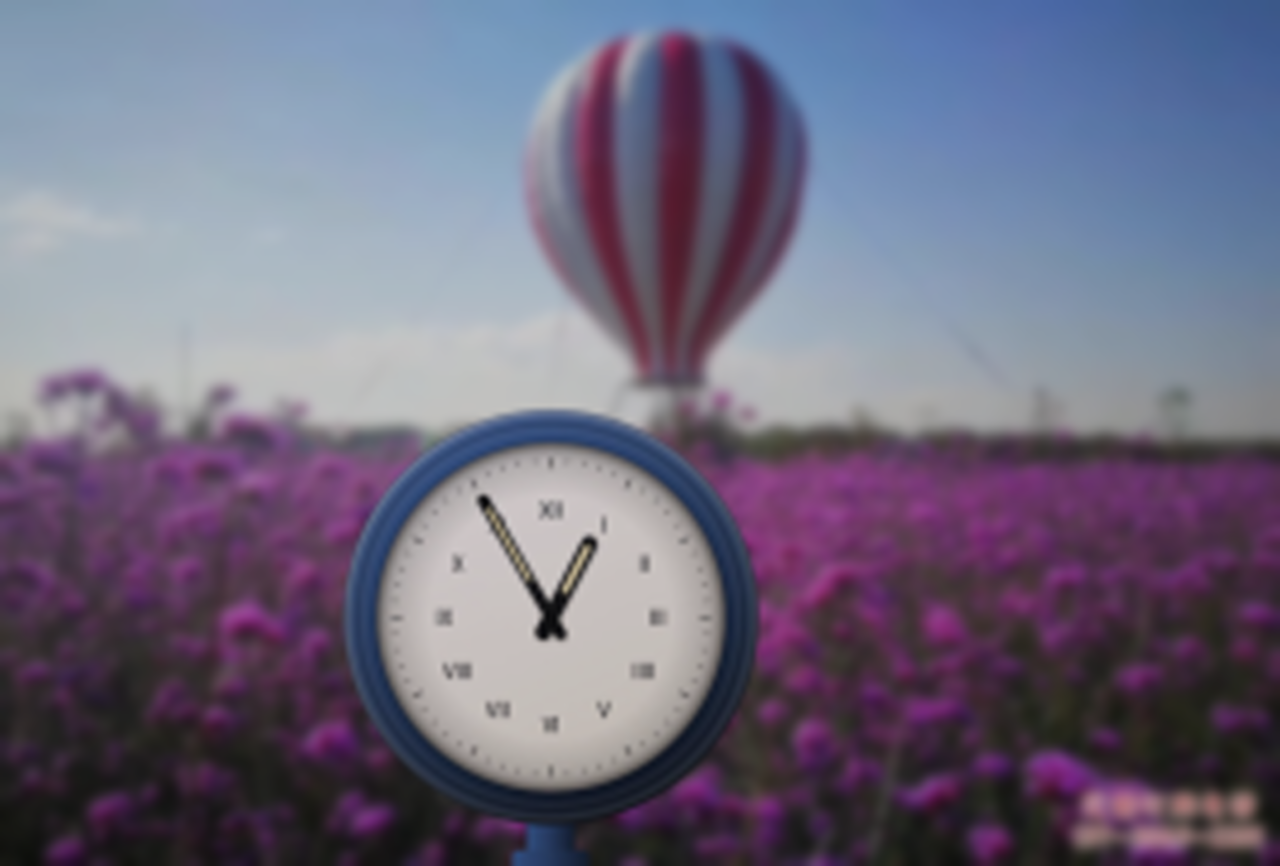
12:55
